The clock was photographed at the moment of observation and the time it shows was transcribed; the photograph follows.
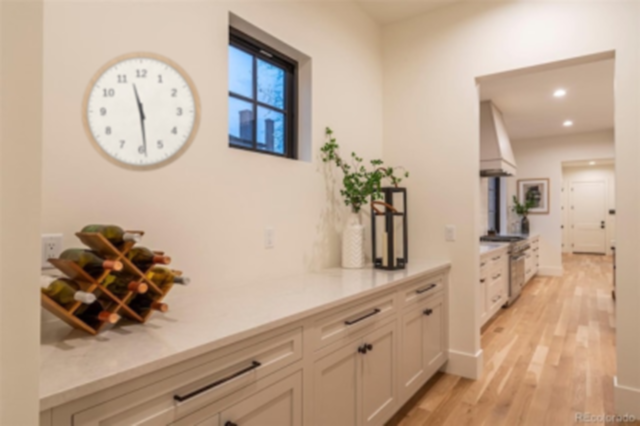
11:29
